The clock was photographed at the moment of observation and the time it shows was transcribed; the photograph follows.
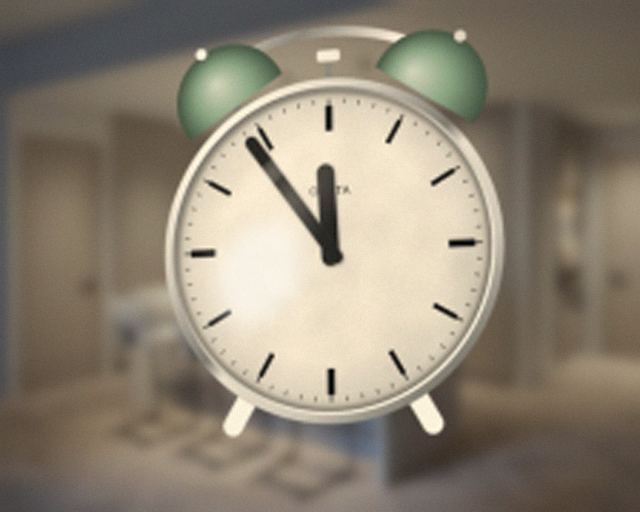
11:54
